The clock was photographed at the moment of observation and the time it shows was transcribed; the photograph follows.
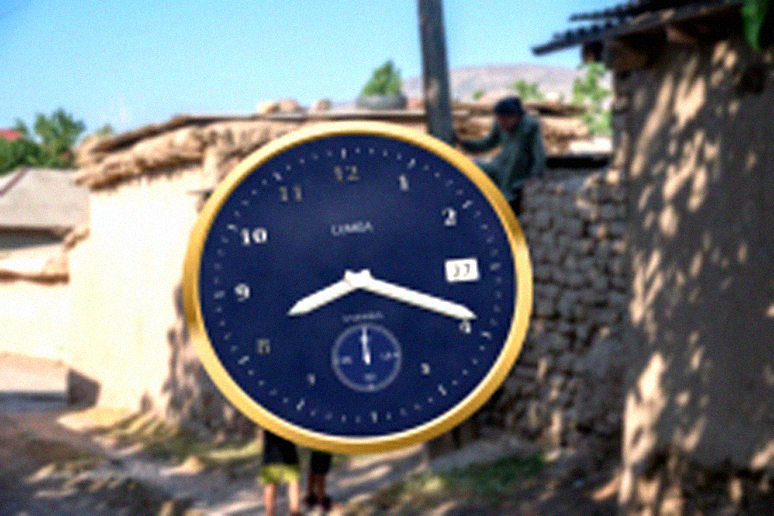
8:19
